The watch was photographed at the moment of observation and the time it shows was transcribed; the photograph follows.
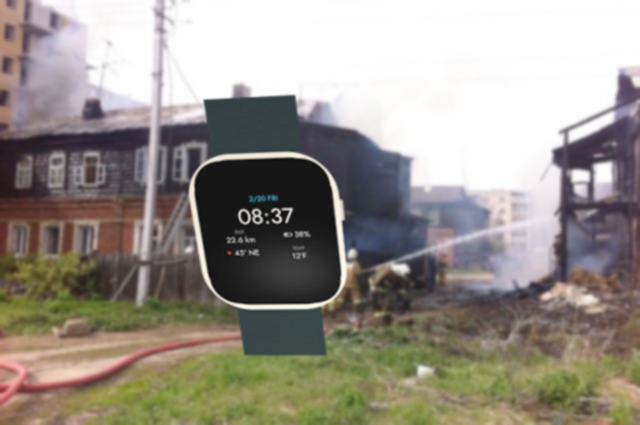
8:37
